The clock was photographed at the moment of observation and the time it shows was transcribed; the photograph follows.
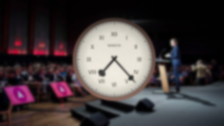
7:23
